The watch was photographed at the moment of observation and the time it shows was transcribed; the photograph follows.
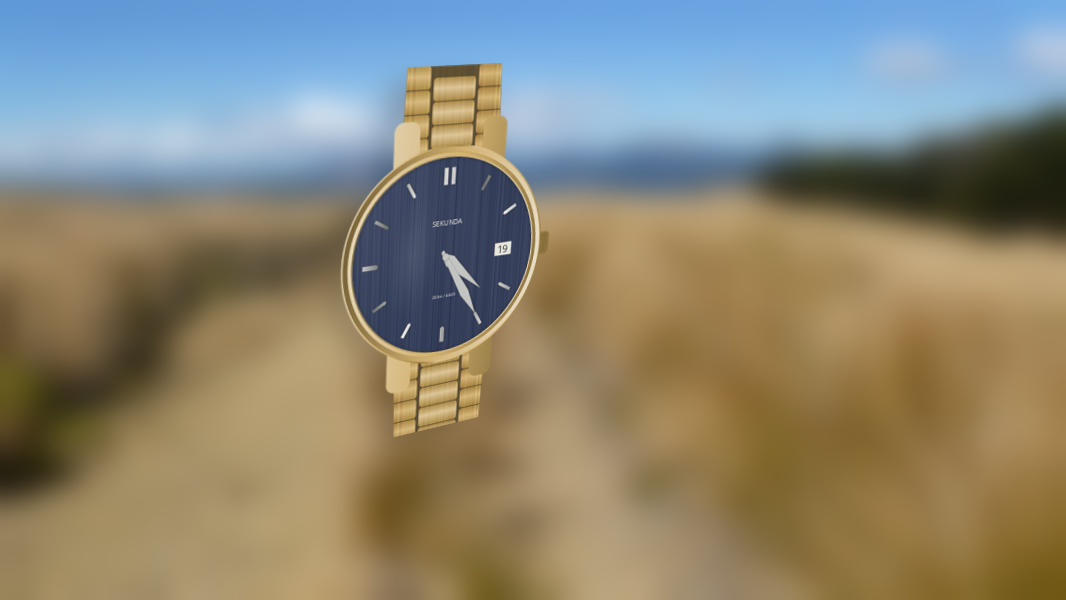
4:25
